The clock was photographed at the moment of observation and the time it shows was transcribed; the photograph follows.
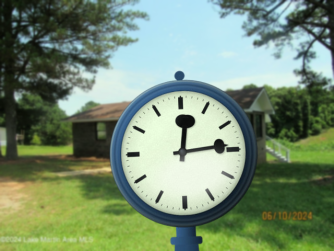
12:14
